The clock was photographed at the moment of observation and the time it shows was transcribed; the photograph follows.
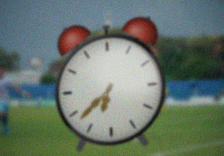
6:38
